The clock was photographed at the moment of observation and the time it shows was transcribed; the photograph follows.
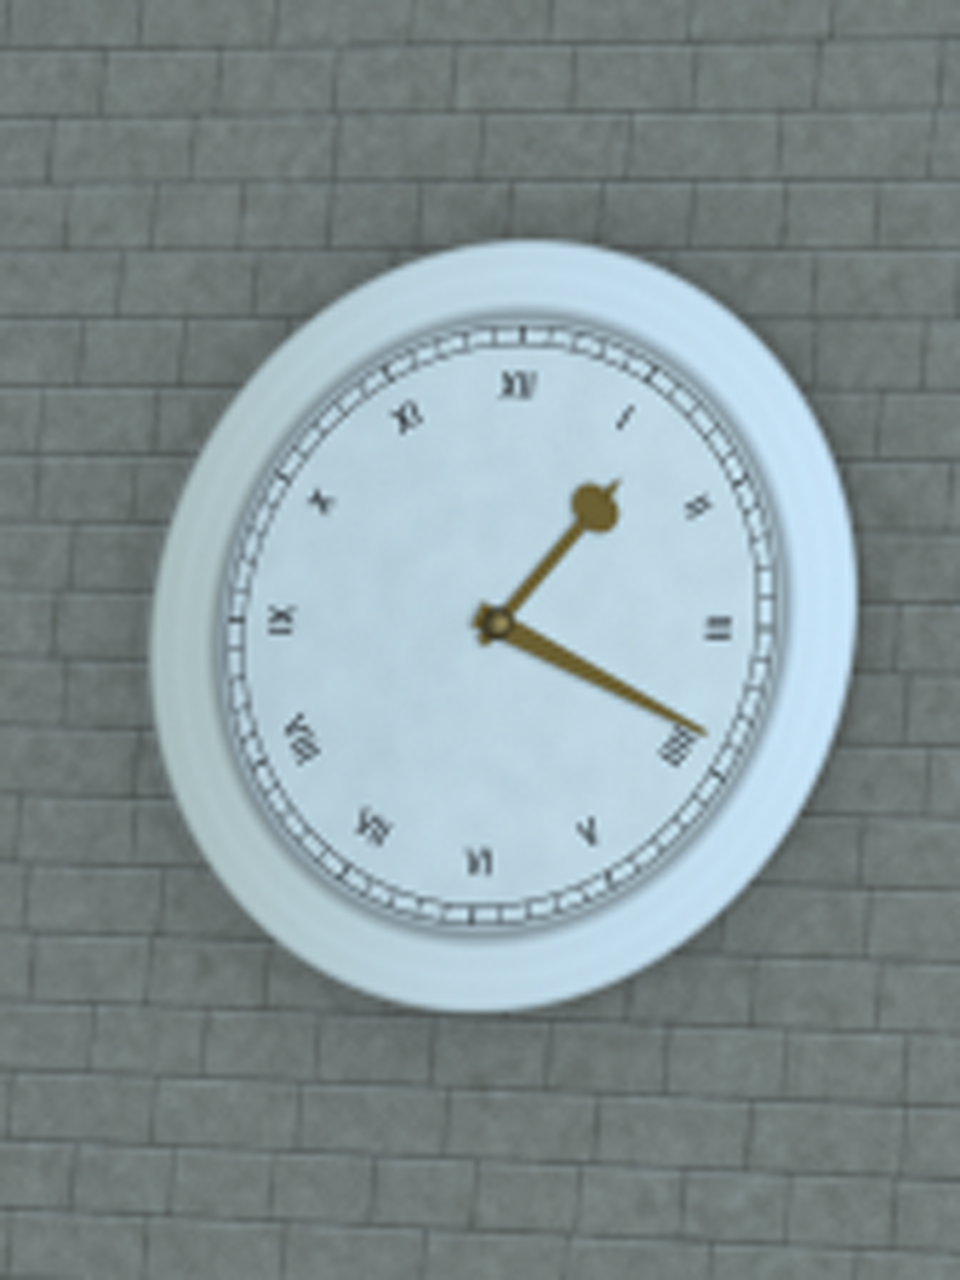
1:19
